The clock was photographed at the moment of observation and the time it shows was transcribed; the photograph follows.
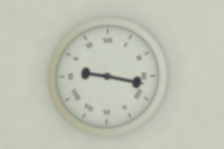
9:17
